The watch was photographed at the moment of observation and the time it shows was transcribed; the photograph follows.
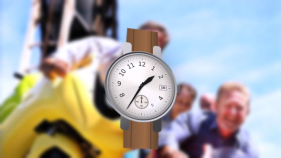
1:35
